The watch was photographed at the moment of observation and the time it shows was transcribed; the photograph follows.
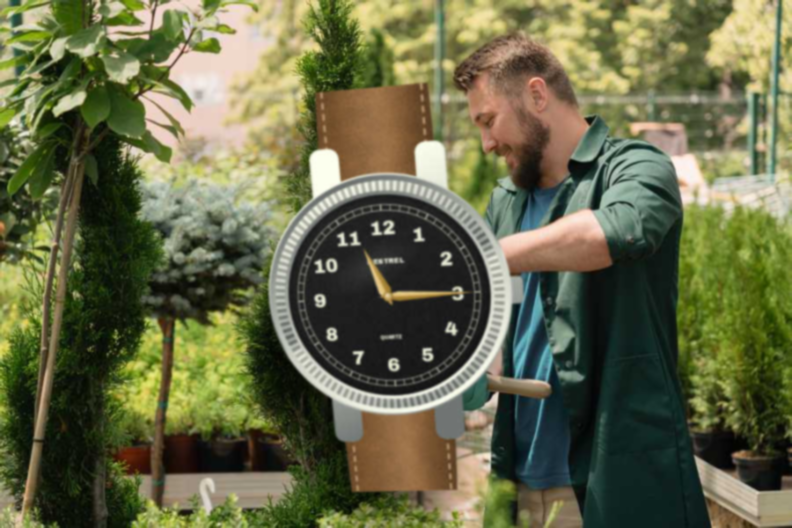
11:15
